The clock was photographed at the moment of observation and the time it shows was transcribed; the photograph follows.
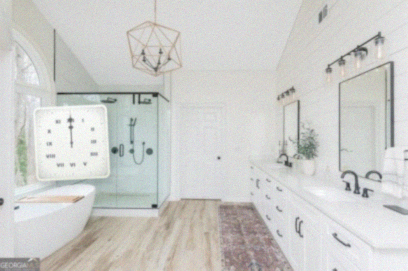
12:00
